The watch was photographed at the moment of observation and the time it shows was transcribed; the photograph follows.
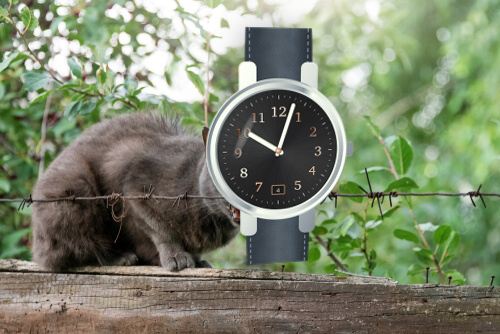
10:03
